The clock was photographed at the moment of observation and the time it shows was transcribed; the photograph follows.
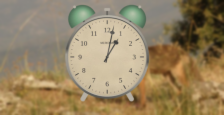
1:02
